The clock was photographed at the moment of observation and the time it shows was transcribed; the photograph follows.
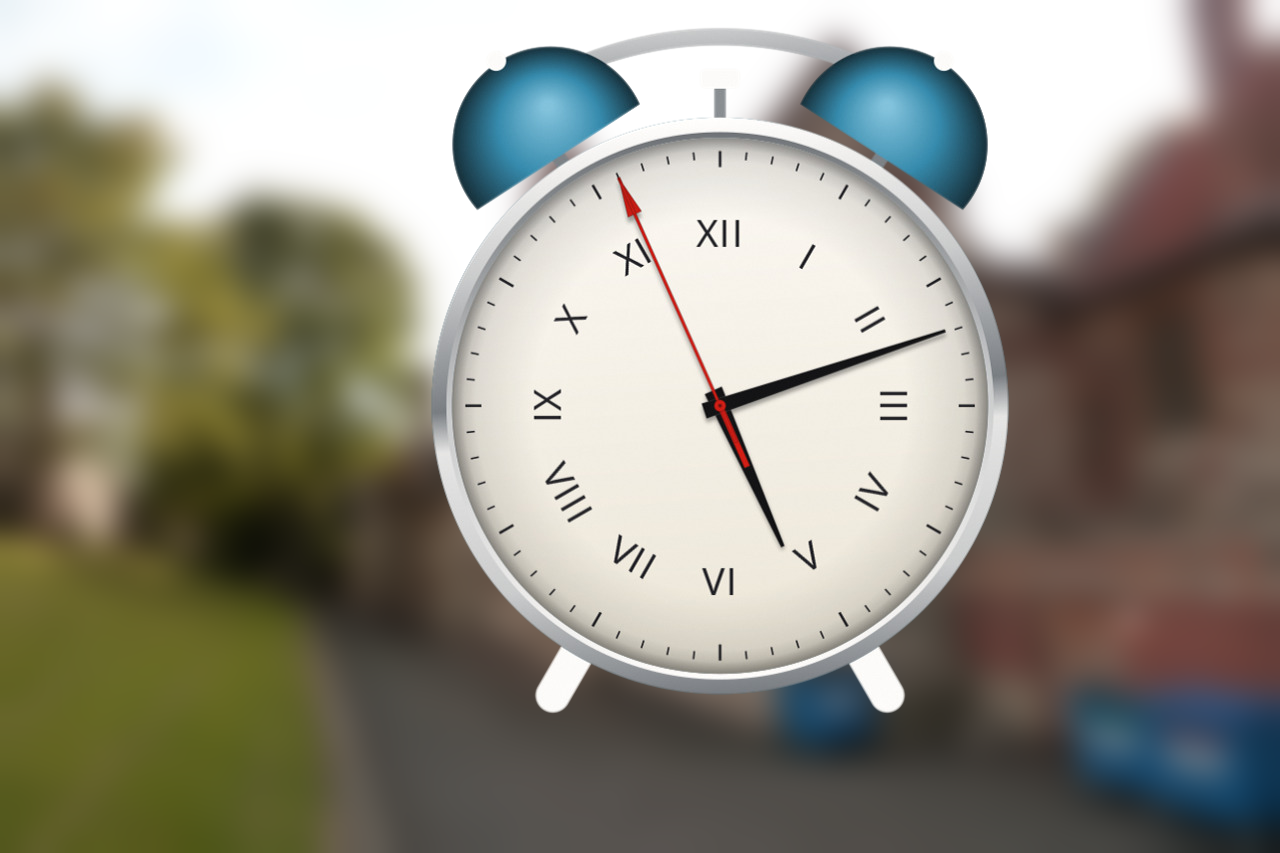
5:11:56
